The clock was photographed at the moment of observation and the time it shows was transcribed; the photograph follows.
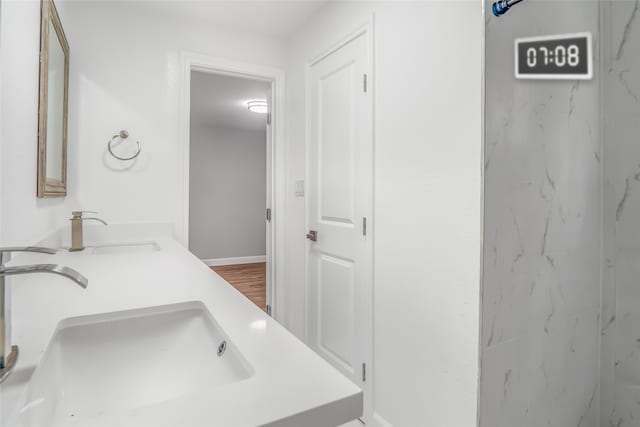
7:08
